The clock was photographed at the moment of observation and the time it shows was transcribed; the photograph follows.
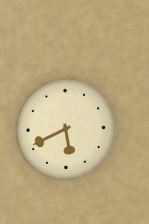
5:41
